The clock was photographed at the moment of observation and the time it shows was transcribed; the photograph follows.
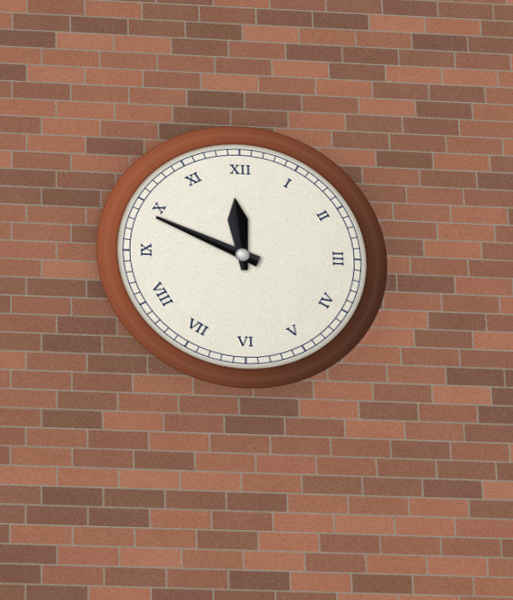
11:49
